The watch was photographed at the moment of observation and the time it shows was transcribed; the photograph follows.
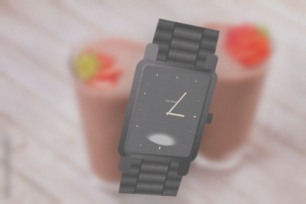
3:05
